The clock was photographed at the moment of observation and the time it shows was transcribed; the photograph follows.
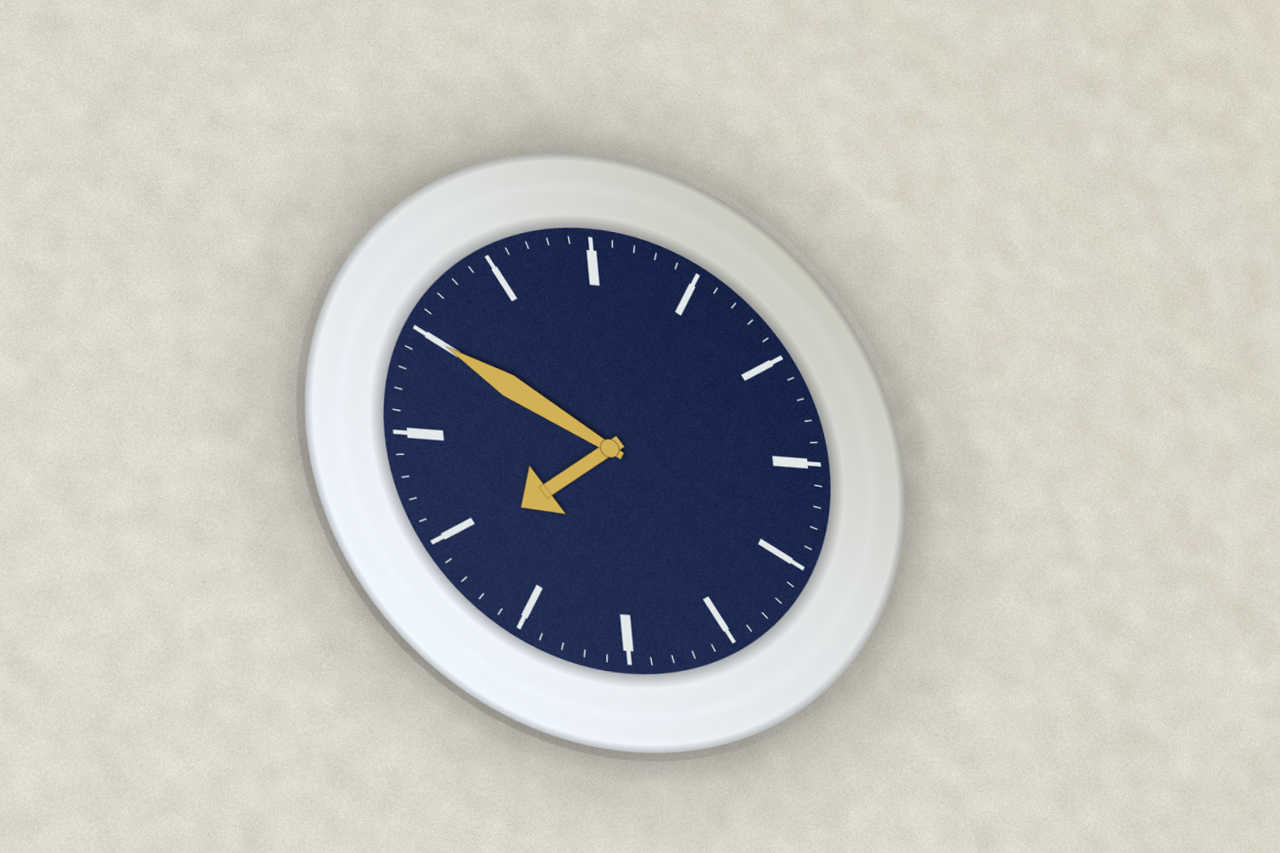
7:50
